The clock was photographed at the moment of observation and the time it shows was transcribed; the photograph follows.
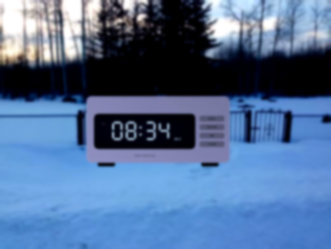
8:34
